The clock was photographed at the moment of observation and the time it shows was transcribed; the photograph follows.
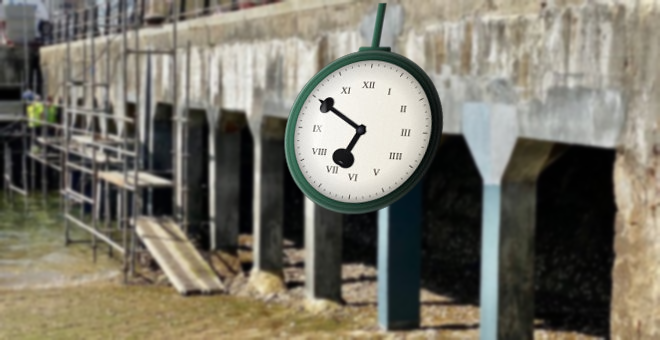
6:50
